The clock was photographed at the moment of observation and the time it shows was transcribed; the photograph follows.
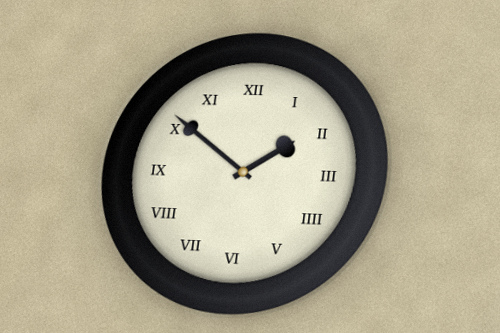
1:51
